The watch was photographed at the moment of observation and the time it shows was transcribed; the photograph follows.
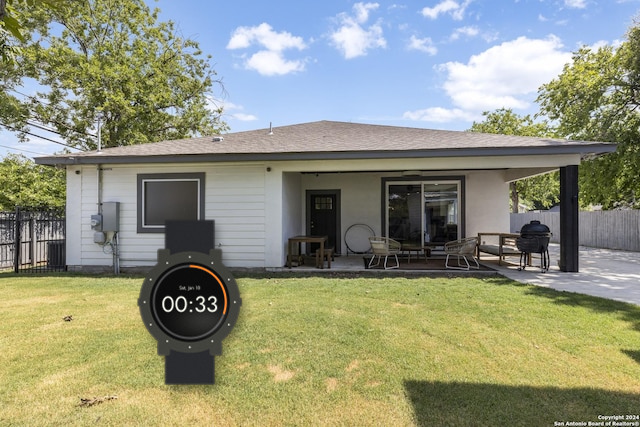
0:33
